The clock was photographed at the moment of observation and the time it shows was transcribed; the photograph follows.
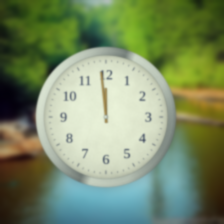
11:59
